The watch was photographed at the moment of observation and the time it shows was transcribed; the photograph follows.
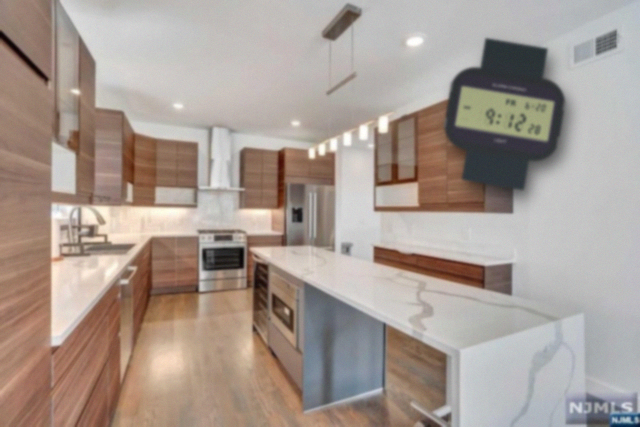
9:12
